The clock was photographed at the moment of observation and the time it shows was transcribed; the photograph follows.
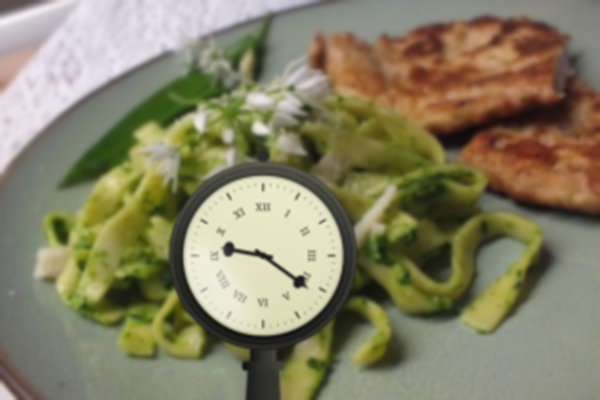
9:21
